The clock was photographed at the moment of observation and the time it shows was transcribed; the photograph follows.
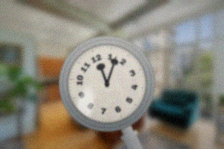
12:07
